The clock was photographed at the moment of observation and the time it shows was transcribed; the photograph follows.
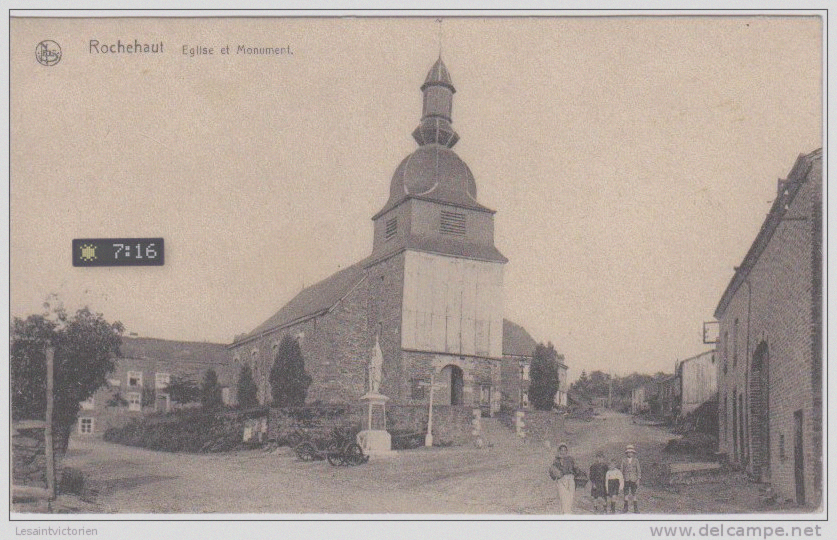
7:16
